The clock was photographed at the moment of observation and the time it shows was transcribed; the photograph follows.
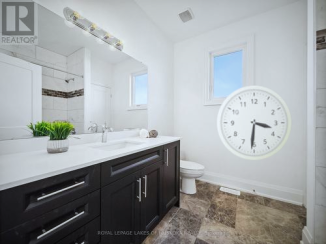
3:31
